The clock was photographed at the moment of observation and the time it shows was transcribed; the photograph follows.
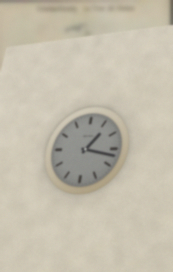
1:17
